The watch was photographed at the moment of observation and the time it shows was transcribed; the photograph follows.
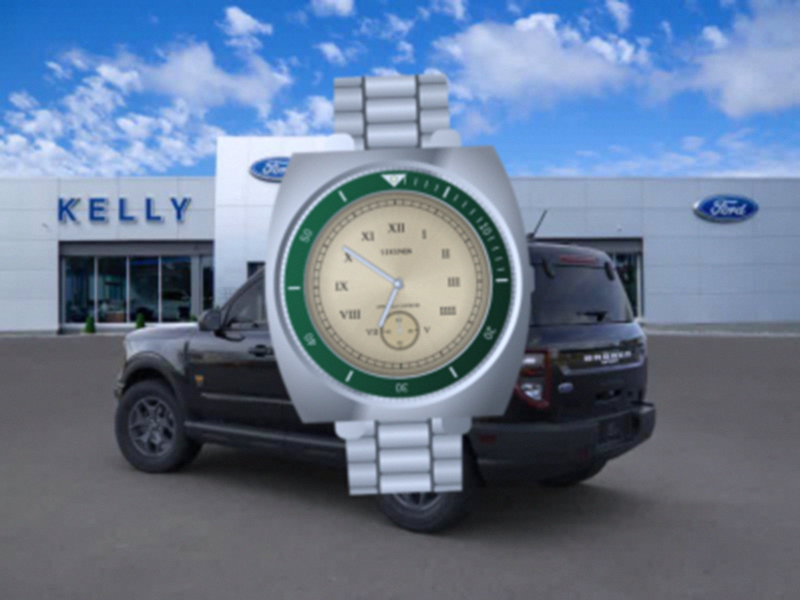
6:51
